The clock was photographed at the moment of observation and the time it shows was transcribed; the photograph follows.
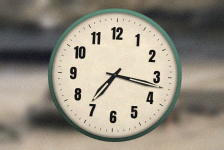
7:17
